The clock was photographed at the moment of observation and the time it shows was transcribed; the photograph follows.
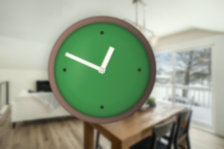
12:49
